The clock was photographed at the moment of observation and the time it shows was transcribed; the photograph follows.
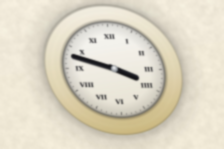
3:48
